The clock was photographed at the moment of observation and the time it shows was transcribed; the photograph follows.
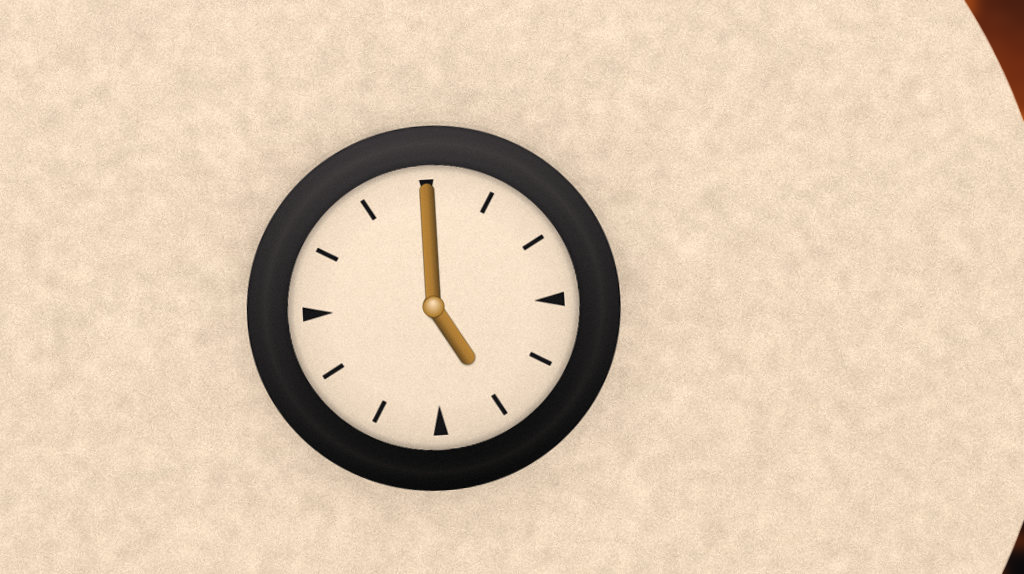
5:00
